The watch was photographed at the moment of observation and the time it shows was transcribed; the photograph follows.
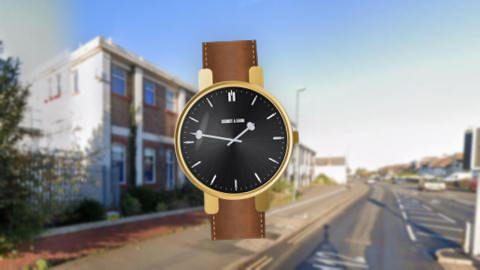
1:47
